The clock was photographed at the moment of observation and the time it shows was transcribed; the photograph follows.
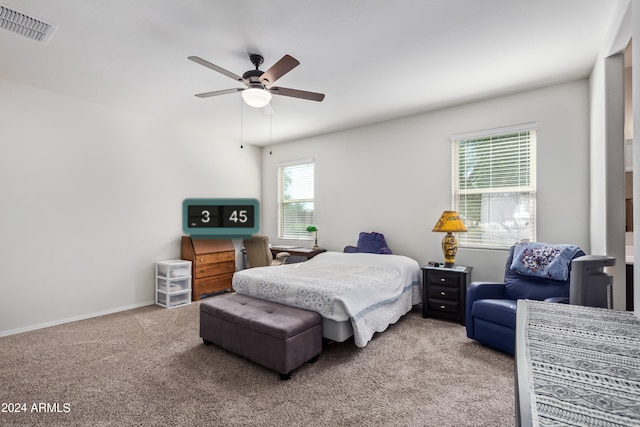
3:45
